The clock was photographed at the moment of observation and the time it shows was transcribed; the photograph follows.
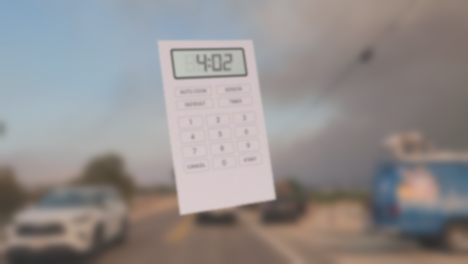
4:02
